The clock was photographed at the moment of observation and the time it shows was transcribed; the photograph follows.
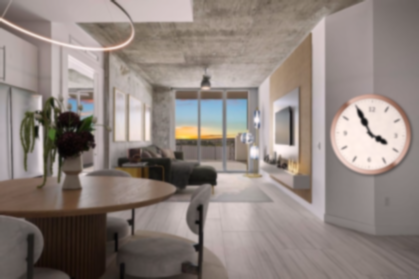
3:55
